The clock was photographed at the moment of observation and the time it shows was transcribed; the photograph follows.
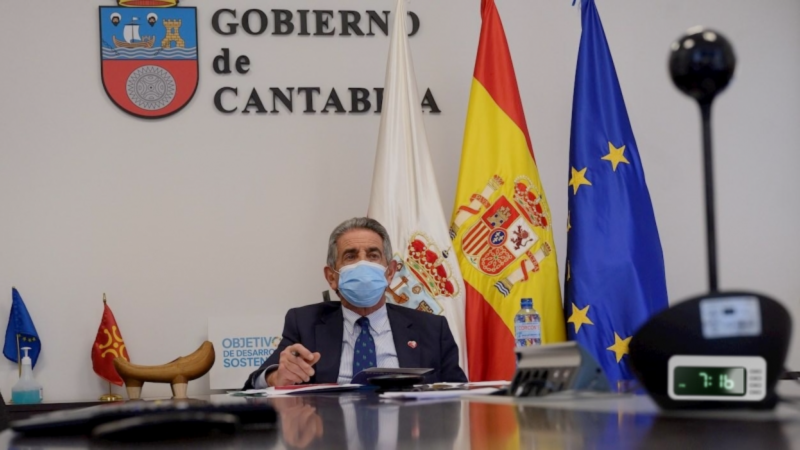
7:16
